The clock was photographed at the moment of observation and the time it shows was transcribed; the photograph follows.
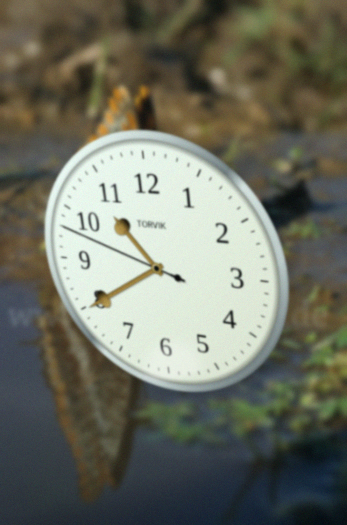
10:39:48
